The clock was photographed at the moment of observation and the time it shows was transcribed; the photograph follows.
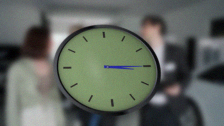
3:15
